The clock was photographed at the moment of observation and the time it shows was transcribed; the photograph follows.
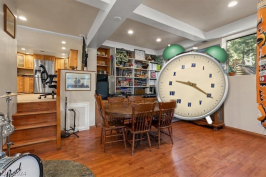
9:20
